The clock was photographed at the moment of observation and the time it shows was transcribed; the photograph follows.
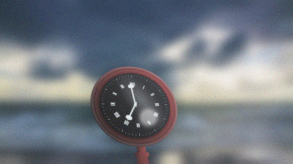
6:59
